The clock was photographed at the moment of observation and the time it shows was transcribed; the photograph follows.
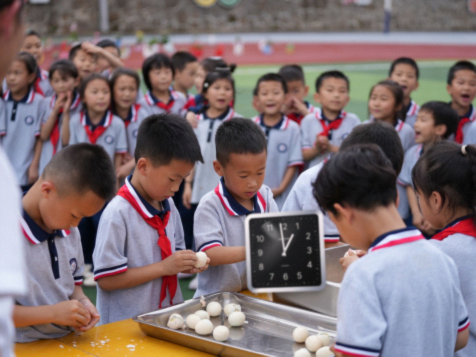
12:59
